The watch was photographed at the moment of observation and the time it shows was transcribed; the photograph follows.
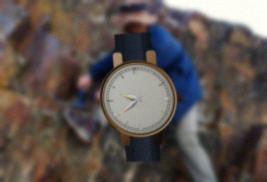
9:39
